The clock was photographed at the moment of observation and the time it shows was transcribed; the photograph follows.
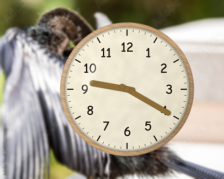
9:20
